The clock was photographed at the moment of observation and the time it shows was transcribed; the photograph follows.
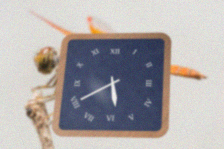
5:40
